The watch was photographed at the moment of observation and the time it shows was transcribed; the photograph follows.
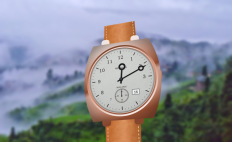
12:11
